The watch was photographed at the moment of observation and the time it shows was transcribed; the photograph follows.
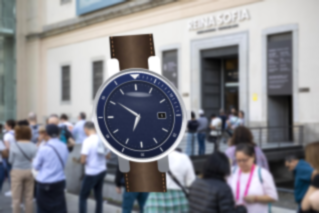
6:51
